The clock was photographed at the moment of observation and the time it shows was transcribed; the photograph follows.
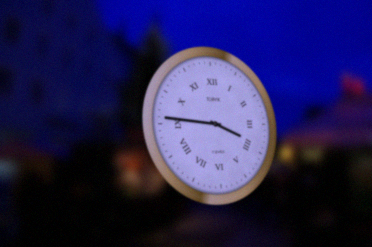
3:46
